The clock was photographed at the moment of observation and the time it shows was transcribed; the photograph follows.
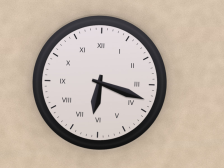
6:18
